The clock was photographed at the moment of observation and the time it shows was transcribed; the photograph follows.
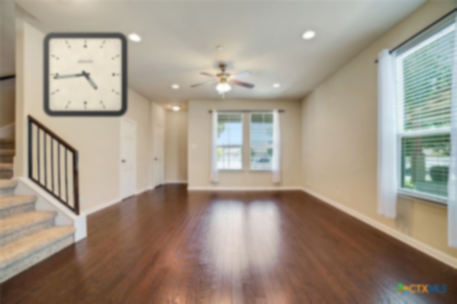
4:44
